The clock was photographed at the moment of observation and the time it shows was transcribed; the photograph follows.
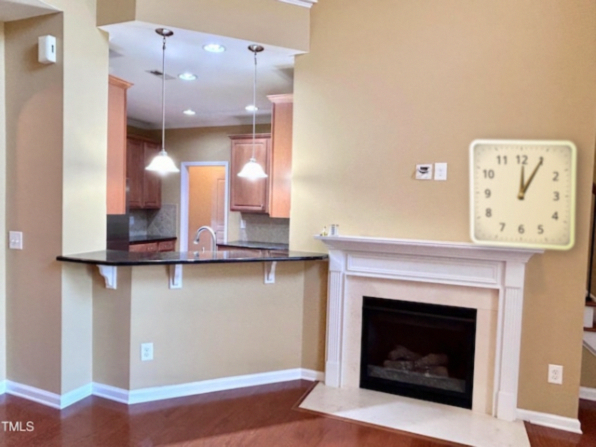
12:05
